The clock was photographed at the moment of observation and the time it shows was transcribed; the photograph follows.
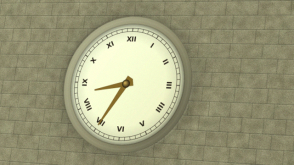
8:35
